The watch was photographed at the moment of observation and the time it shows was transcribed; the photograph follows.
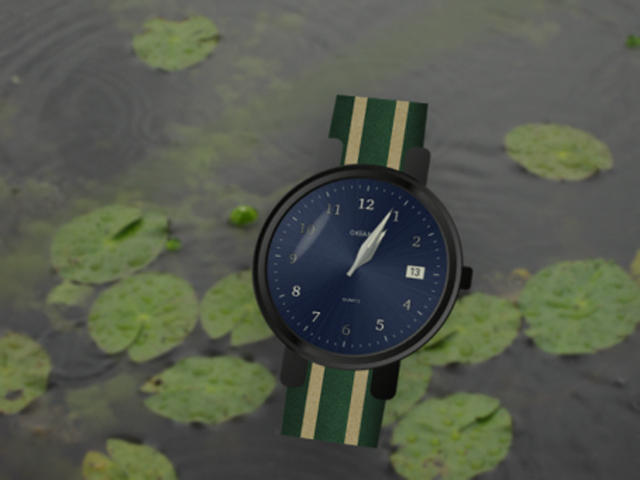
1:04
